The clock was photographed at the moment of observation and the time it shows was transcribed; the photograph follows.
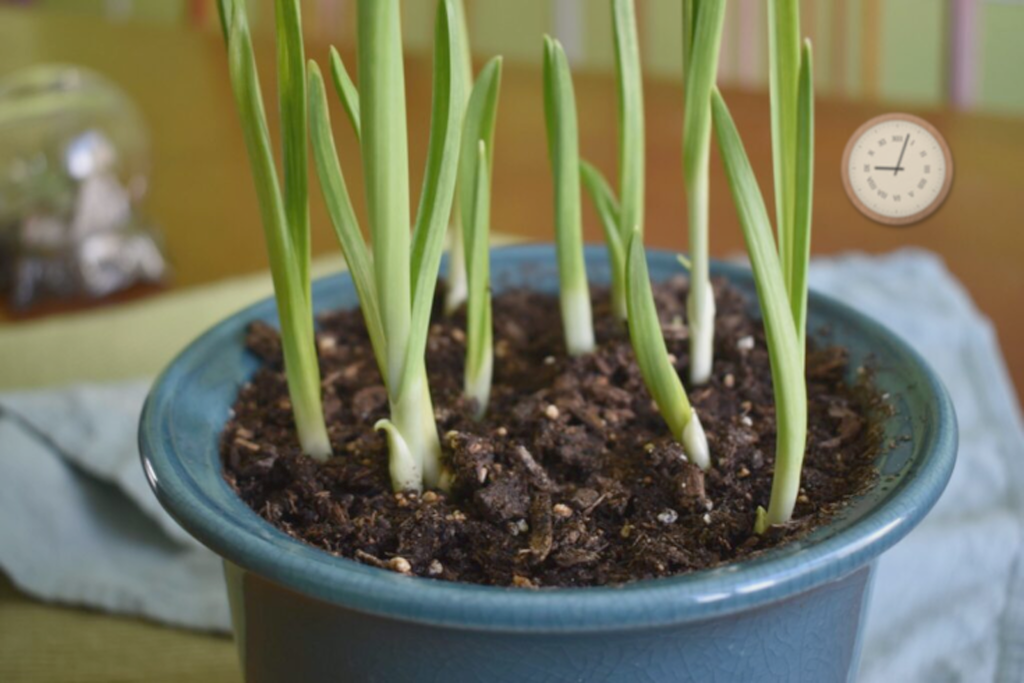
9:03
